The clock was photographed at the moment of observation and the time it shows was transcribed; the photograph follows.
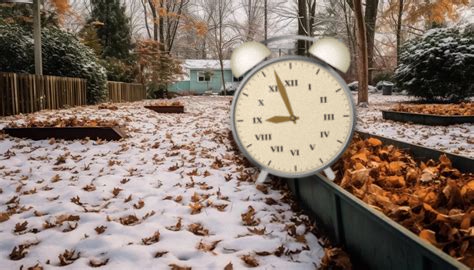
8:57
